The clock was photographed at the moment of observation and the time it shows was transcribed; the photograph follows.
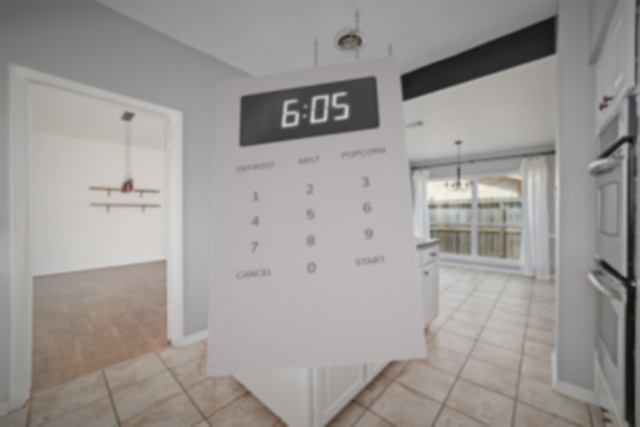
6:05
